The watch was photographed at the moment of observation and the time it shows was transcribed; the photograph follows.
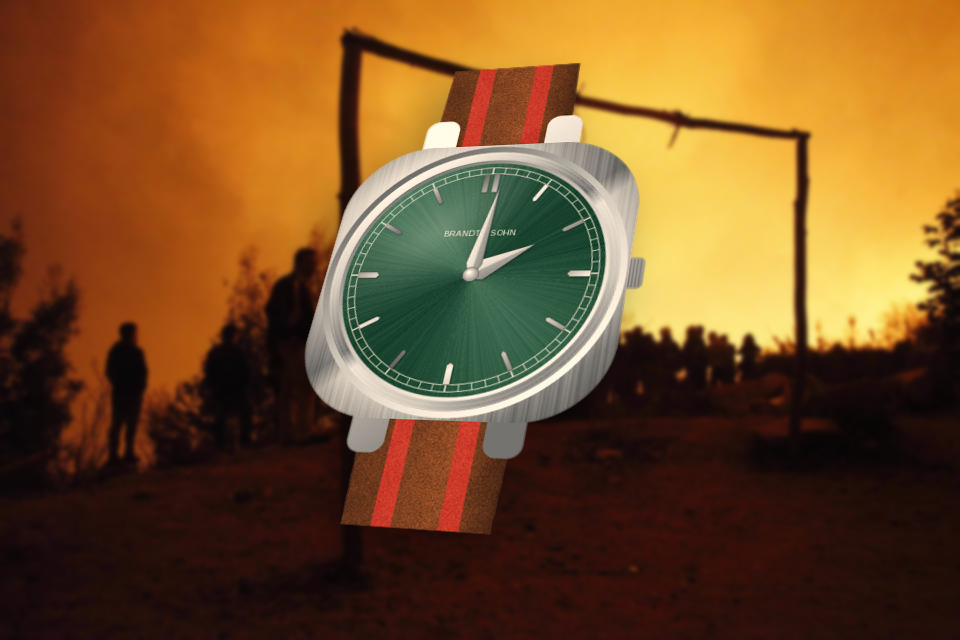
2:01
